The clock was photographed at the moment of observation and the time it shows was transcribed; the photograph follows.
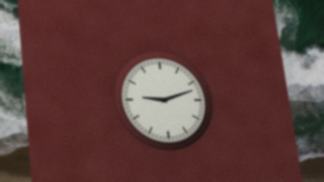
9:12
